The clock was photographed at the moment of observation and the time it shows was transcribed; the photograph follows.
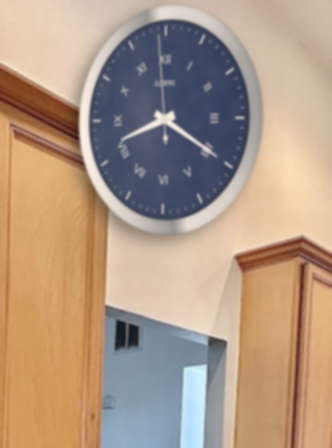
8:19:59
